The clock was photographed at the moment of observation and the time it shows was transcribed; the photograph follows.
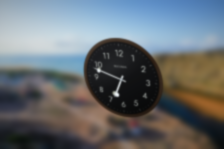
6:48
